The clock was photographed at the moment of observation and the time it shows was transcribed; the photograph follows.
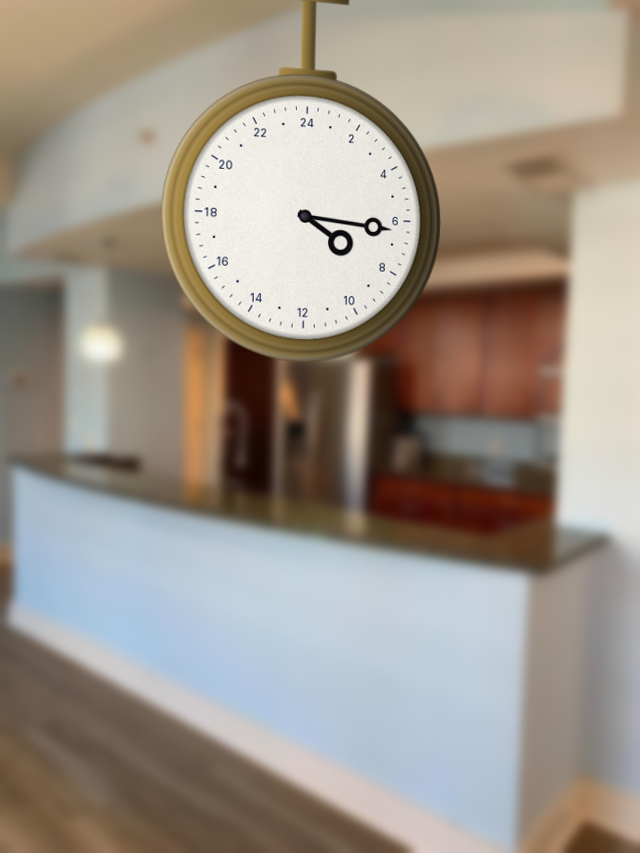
8:16
